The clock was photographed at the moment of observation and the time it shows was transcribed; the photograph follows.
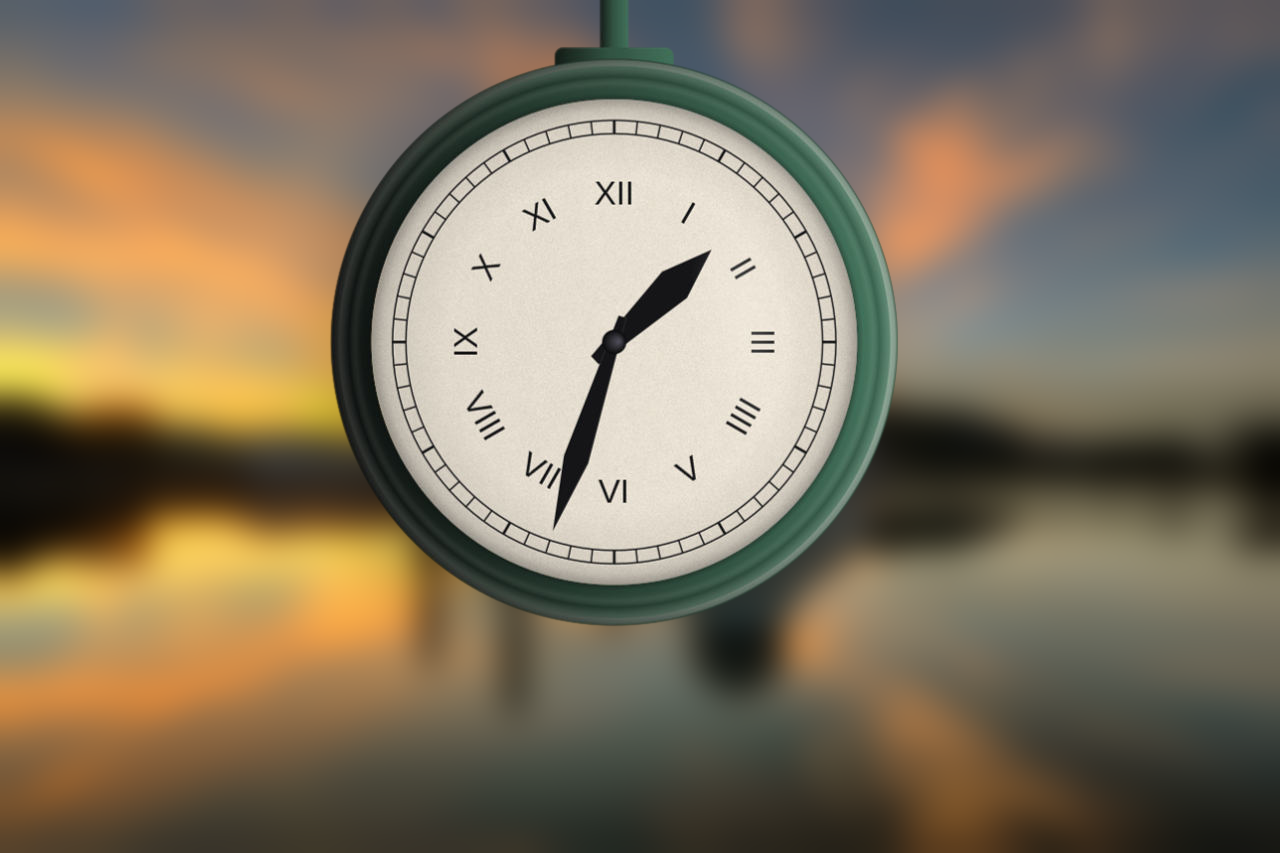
1:33
